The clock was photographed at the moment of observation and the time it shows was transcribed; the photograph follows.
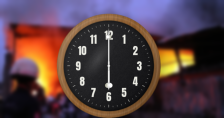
6:00
